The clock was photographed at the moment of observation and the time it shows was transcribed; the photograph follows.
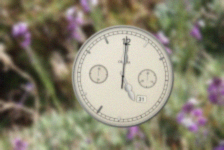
5:00
